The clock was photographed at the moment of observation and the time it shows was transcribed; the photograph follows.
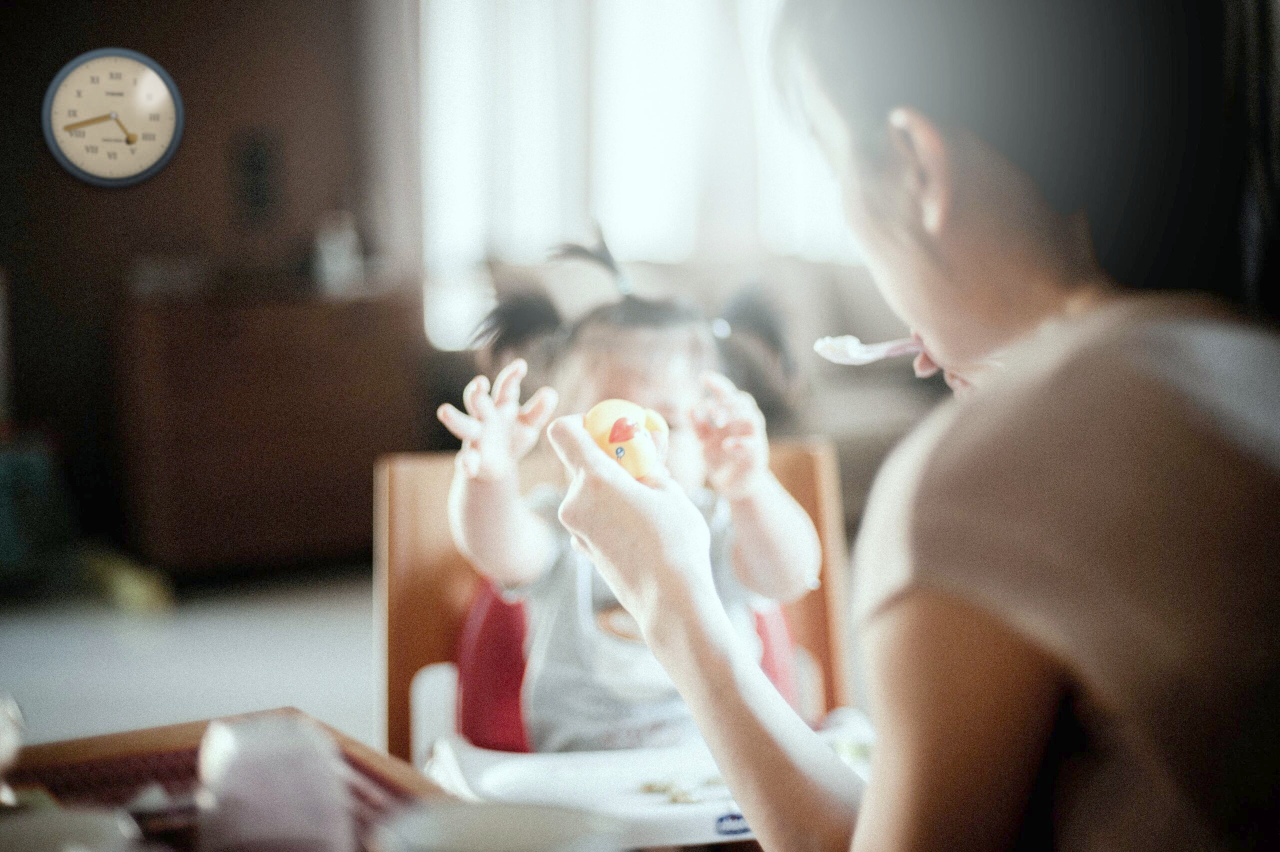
4:42
